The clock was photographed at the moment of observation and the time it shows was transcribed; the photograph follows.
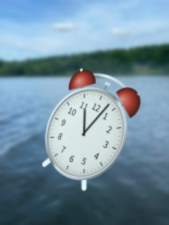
11:03
